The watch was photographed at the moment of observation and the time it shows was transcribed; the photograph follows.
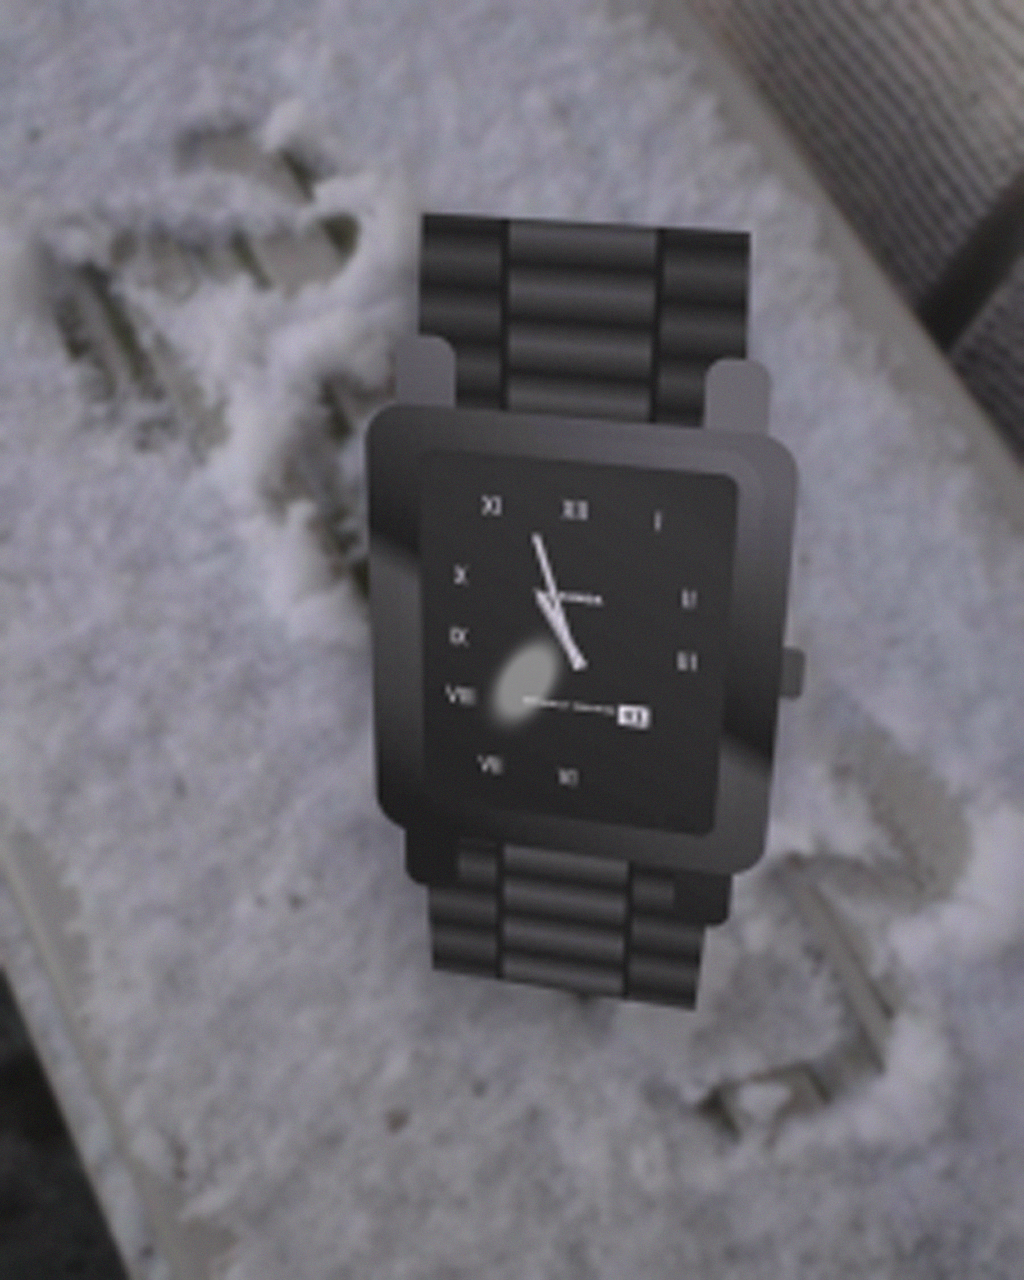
10:57
